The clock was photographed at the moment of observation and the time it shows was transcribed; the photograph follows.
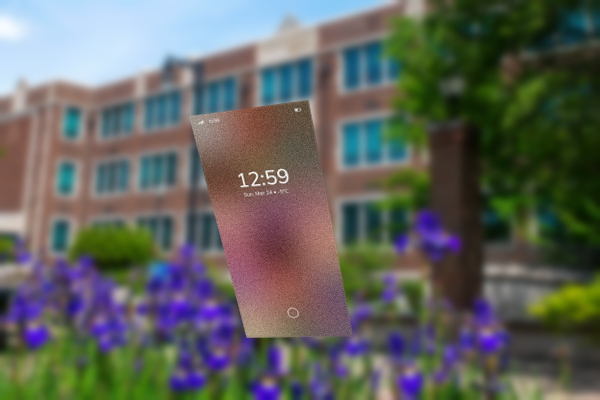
12:59
